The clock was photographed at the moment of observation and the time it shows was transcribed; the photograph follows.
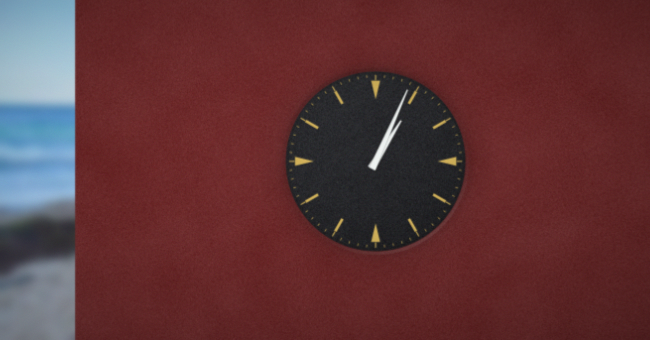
1:04
